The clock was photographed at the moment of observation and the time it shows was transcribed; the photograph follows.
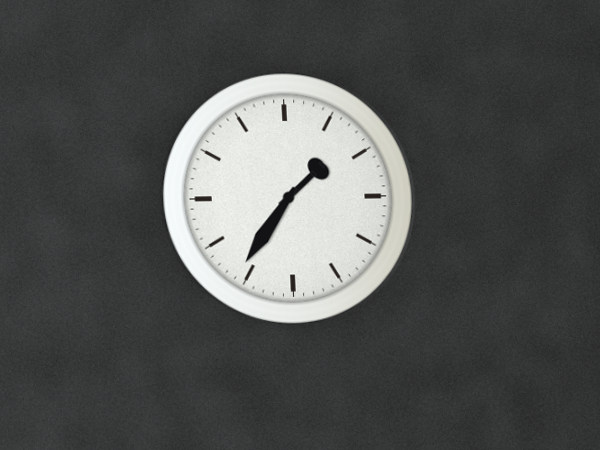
1:36
